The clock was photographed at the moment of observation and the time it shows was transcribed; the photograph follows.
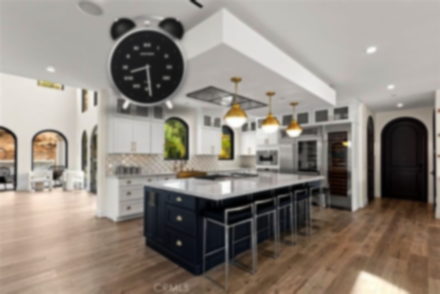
8:29
